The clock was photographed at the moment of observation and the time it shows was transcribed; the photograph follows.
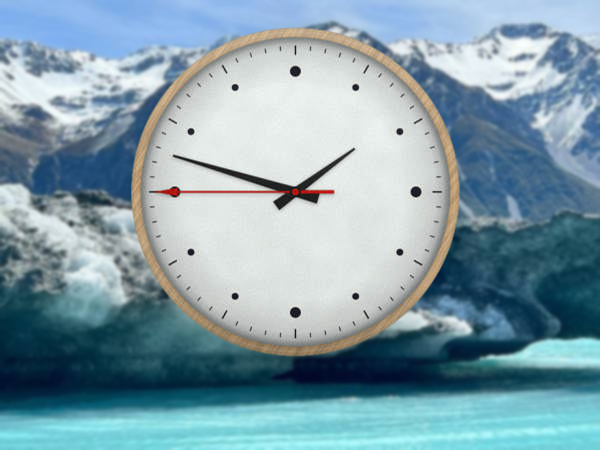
1:47:45
